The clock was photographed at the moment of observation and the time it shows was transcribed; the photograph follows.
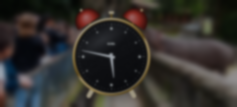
5:47
